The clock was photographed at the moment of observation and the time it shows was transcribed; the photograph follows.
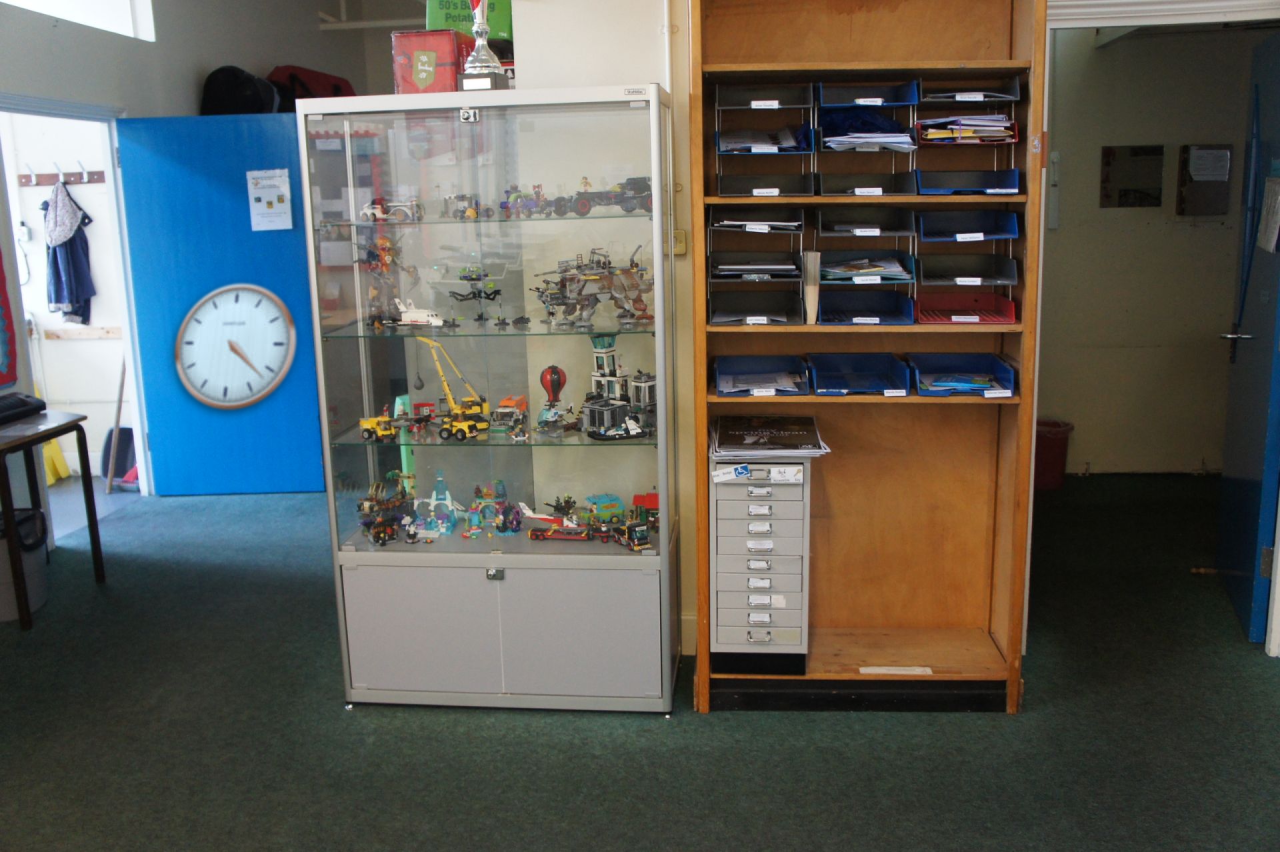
4:22
